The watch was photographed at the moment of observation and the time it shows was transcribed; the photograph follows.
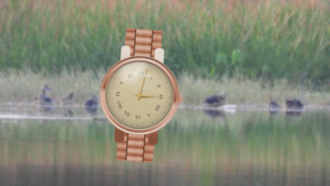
3:02
